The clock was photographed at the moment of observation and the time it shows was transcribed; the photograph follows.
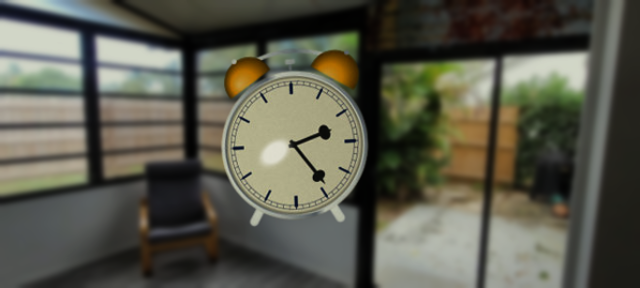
2:24
